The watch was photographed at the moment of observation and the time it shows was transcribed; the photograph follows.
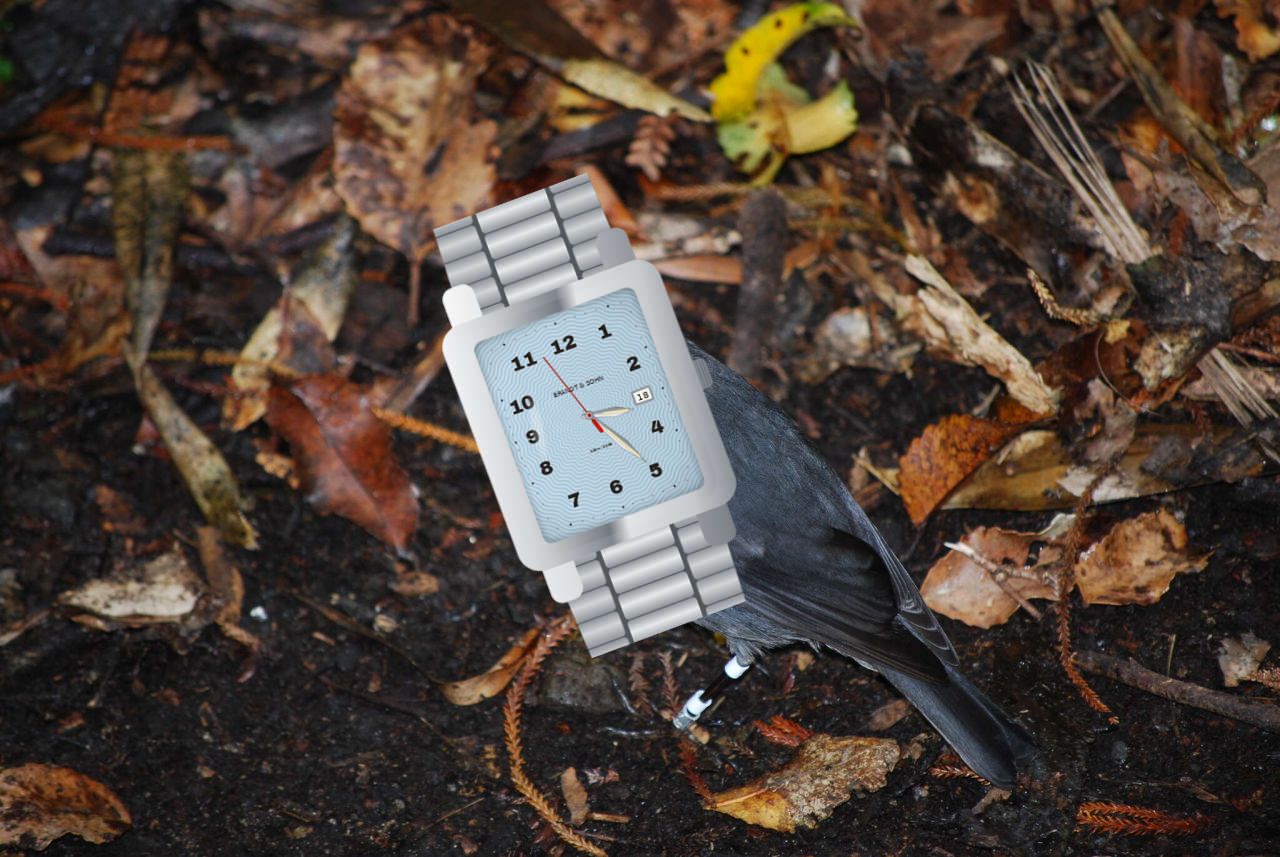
3:24:57
